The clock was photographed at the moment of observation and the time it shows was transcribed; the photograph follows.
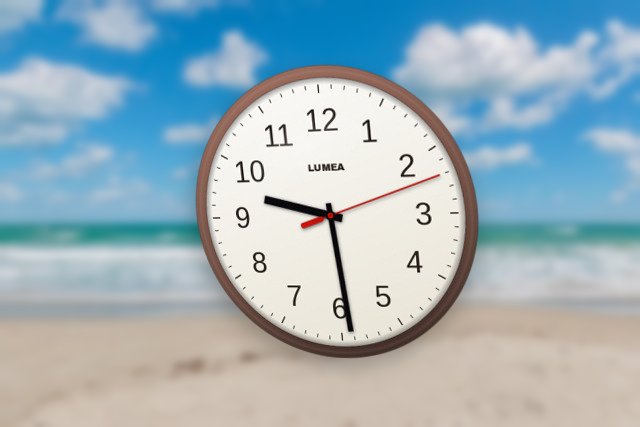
9:29:12
